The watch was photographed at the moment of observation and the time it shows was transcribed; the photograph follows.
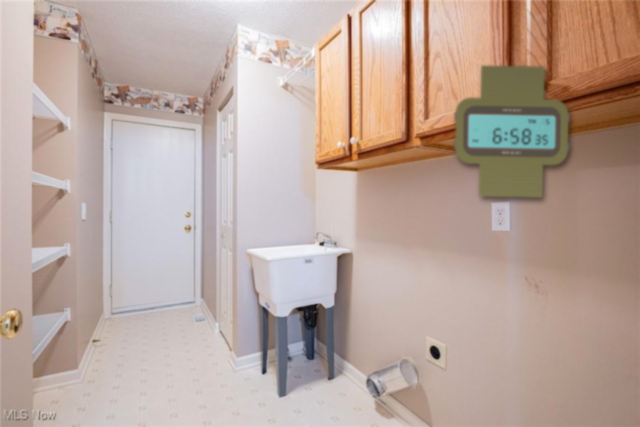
6:58
